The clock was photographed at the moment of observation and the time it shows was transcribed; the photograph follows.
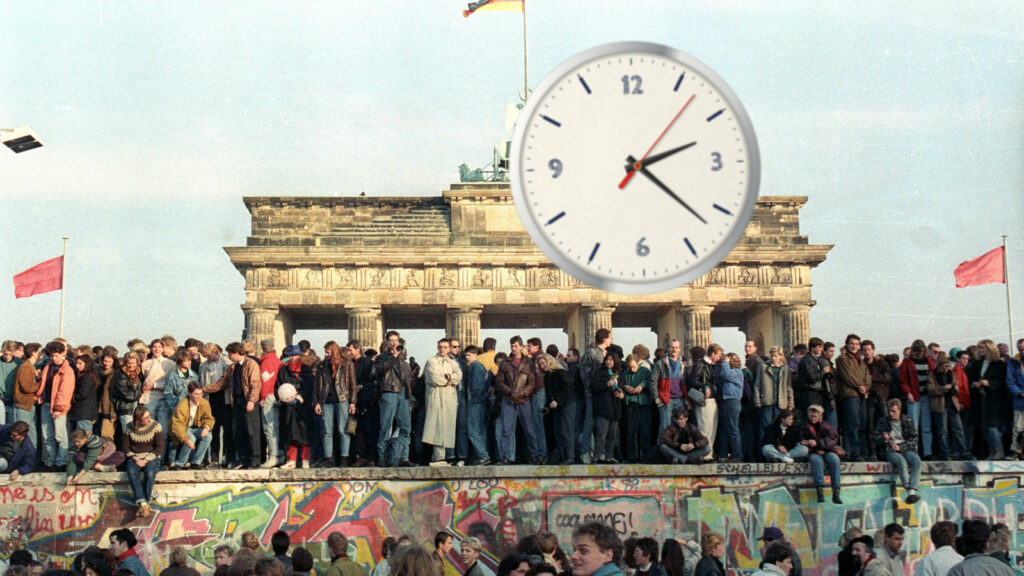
2:22:07
